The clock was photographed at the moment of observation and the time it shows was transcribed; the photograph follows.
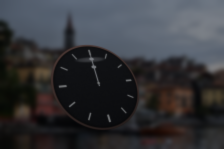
12:00
